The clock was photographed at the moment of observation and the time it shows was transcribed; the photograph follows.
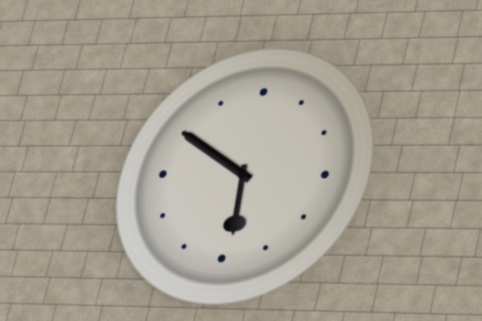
5:50
